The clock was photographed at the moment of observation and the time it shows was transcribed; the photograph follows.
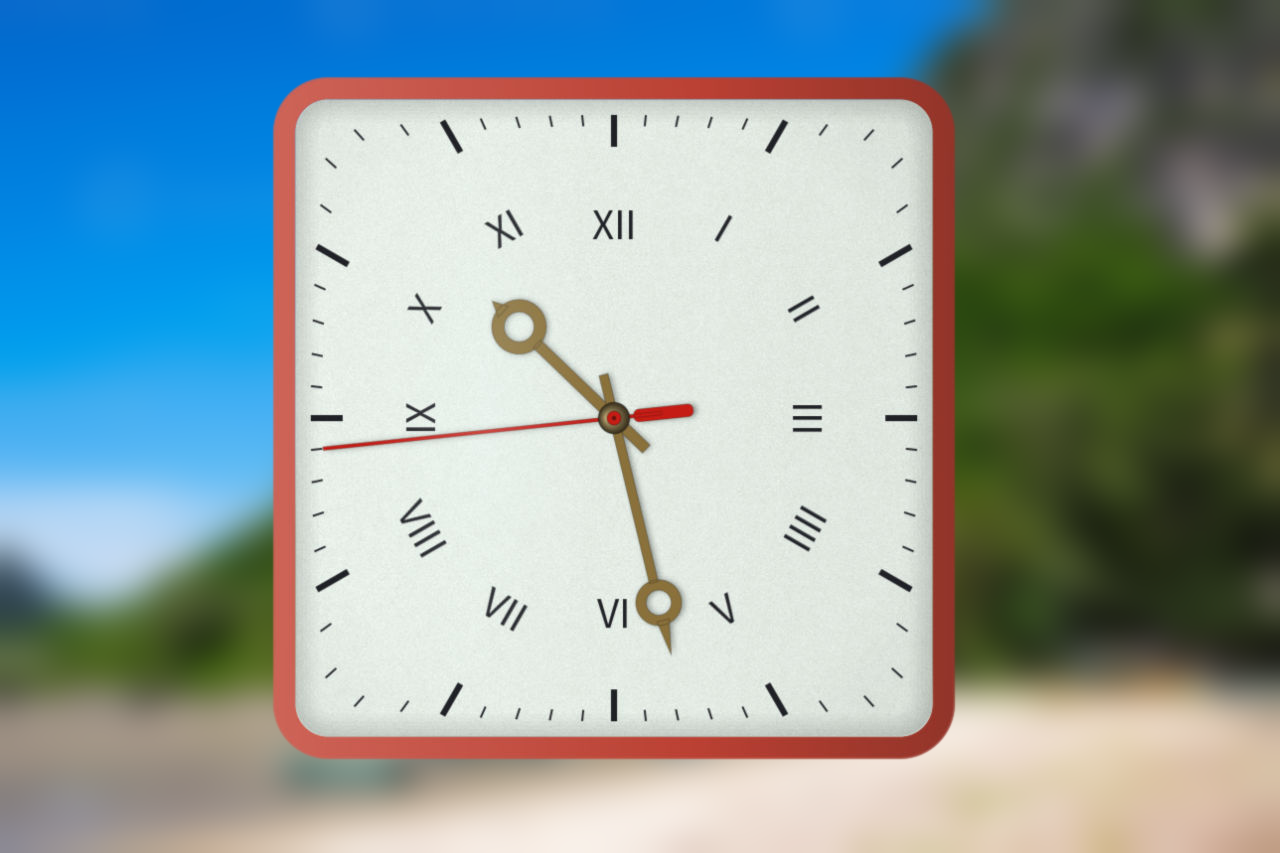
10:27:44
